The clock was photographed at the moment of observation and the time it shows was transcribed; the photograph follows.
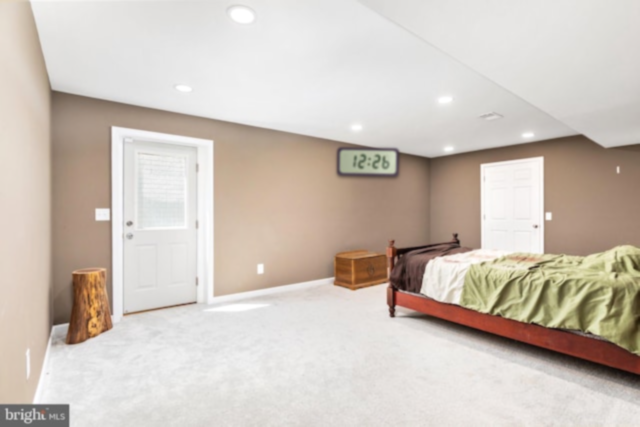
12:26
